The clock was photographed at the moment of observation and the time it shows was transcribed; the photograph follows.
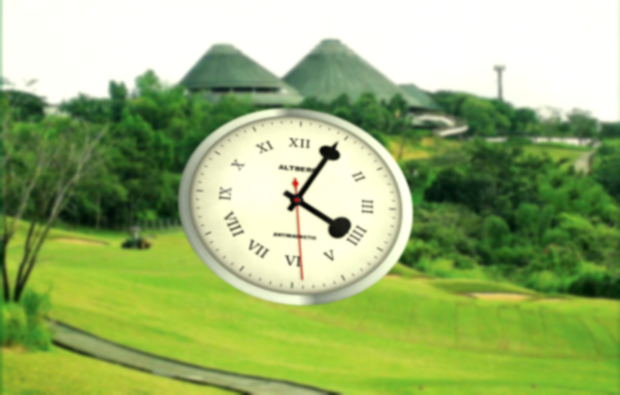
4:04:29
